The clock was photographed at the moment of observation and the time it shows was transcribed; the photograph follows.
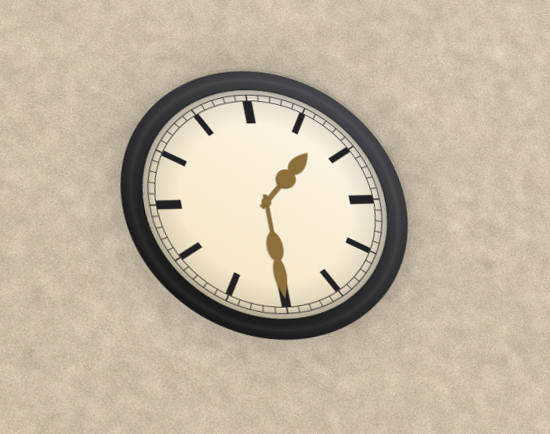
1:30
